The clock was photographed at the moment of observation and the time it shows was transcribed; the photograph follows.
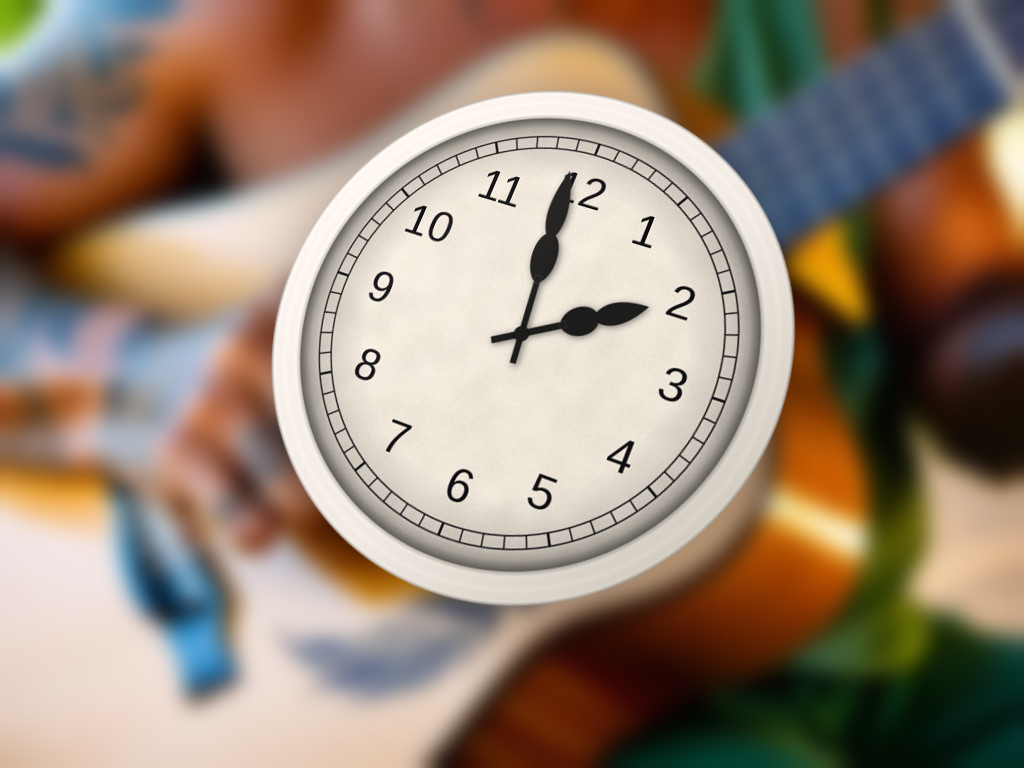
1:59
